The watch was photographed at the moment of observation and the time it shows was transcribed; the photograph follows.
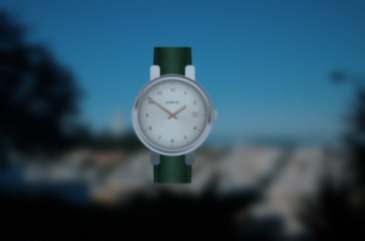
1:51
